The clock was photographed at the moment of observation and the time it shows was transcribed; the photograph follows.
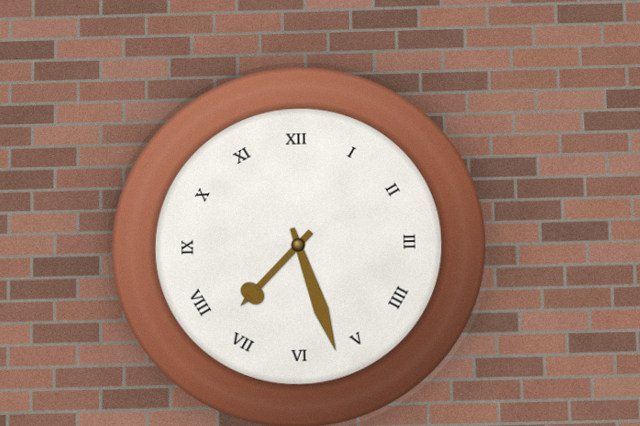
7:27
